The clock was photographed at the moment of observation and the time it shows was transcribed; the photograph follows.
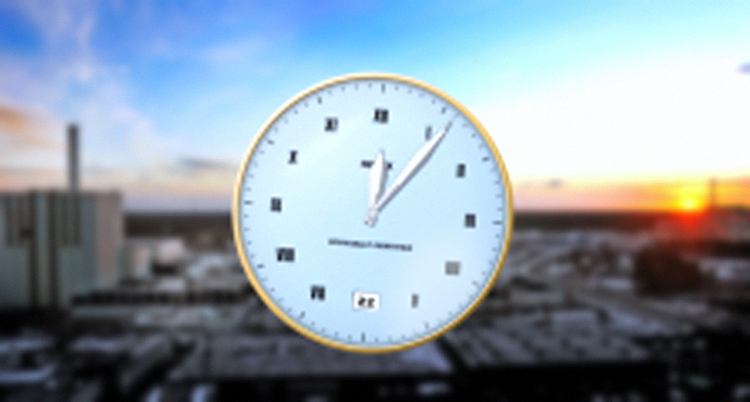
12:06
